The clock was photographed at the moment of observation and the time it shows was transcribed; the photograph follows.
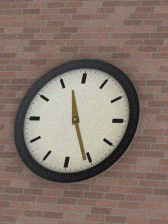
11:26
